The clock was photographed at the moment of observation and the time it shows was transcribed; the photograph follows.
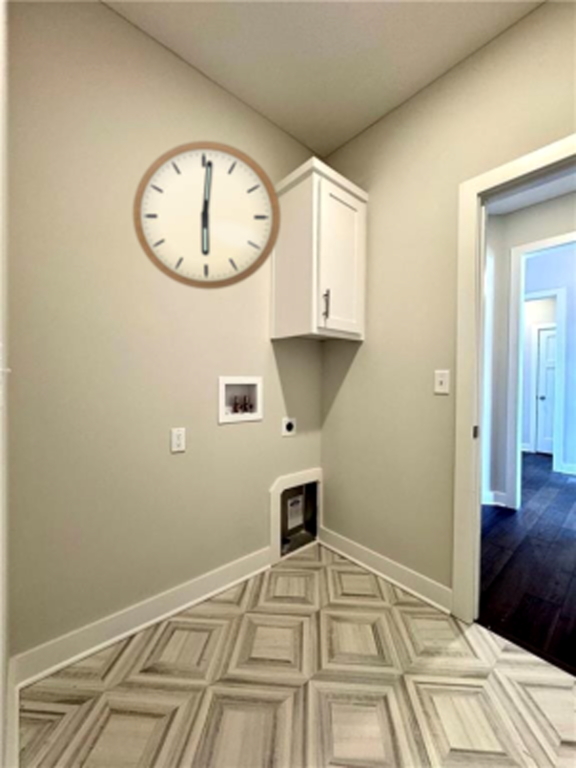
6:01
